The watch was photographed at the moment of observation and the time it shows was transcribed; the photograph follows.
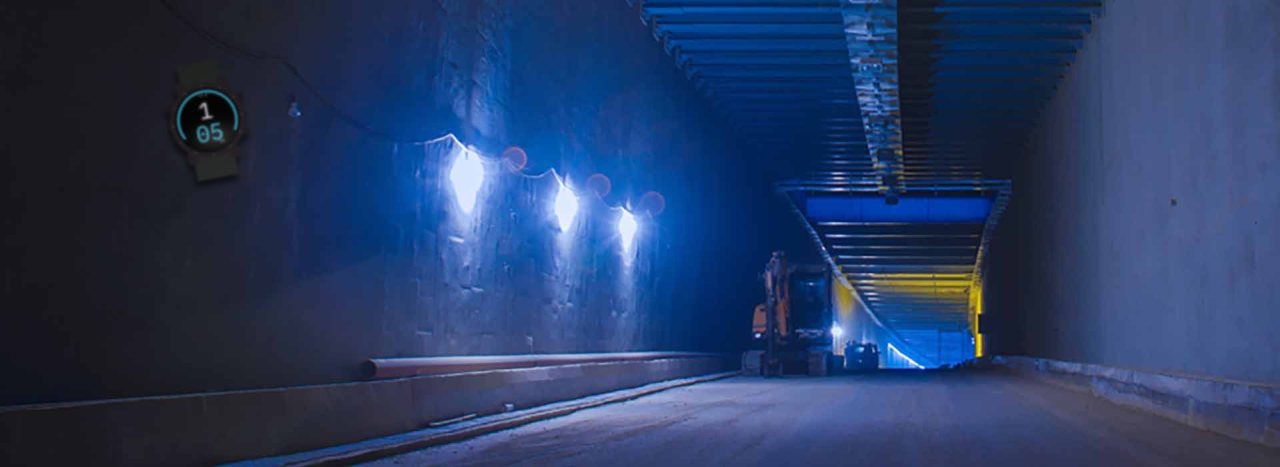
1:05
